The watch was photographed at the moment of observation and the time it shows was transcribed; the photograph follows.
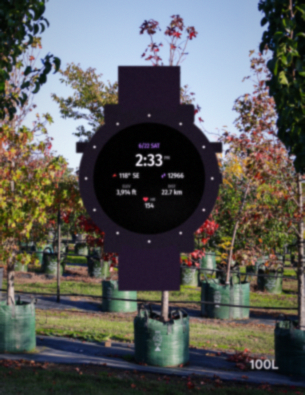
2:33
